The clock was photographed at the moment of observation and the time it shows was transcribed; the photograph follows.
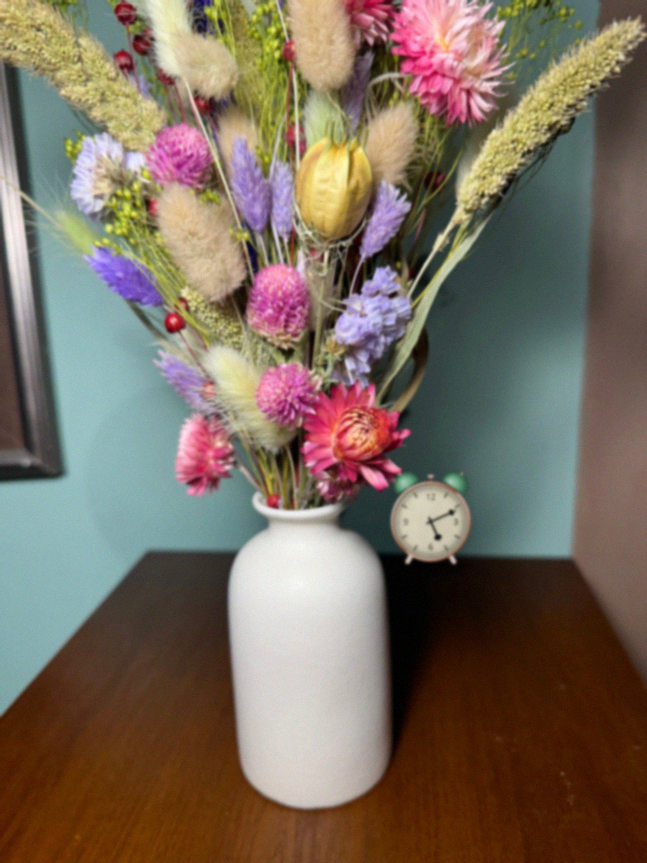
5:11
